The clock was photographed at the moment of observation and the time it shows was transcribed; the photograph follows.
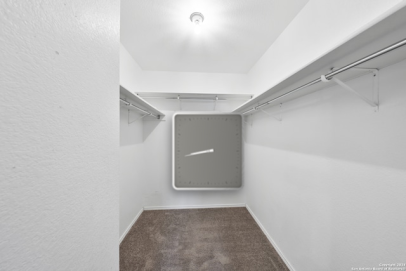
8:43
